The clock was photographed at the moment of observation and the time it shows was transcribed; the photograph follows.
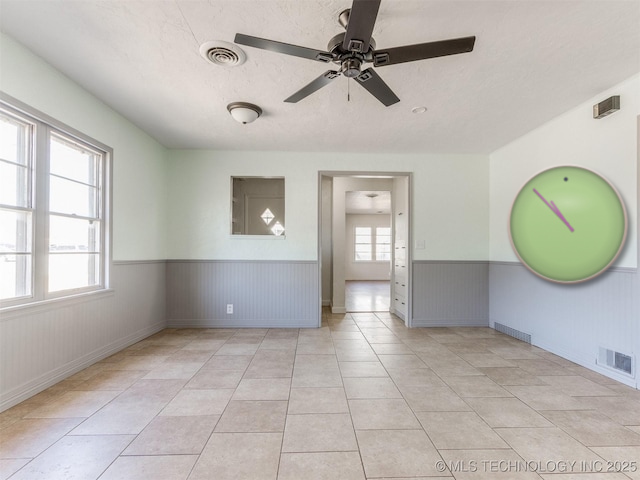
10:53
